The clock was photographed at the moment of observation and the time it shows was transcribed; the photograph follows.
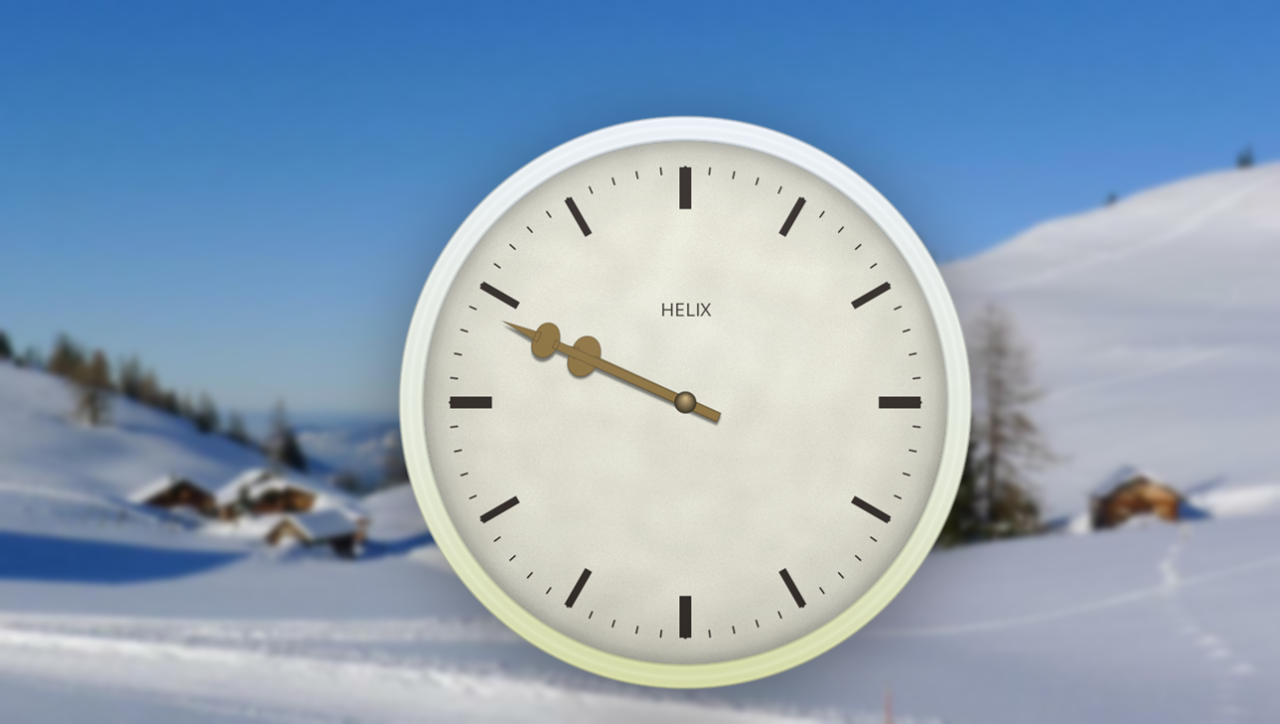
9:49
